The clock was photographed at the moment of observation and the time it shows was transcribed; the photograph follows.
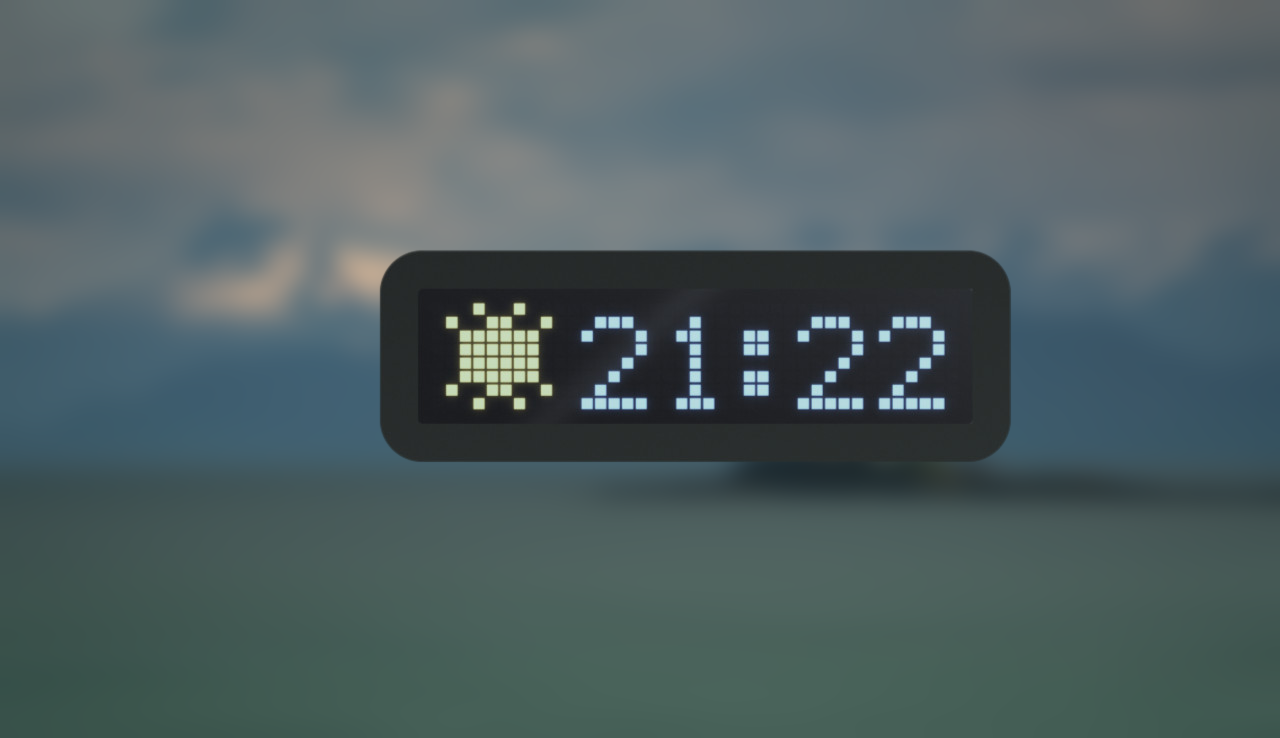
21:22
